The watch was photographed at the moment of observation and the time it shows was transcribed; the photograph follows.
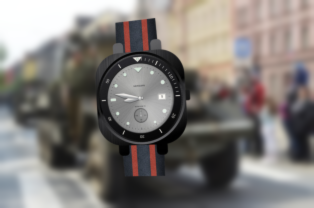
8:47
